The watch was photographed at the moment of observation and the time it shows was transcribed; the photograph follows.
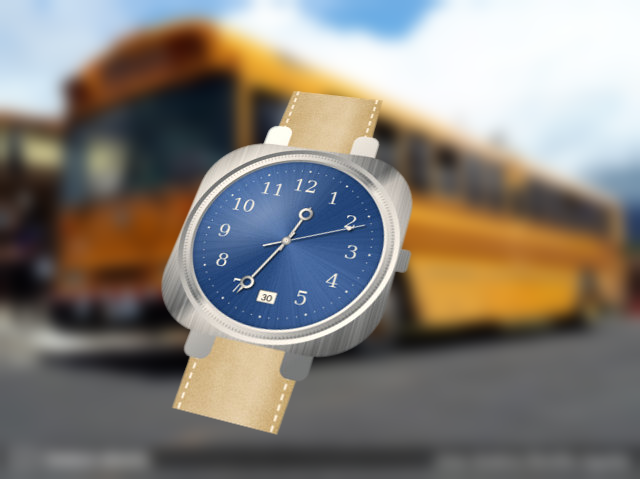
12:34:11
